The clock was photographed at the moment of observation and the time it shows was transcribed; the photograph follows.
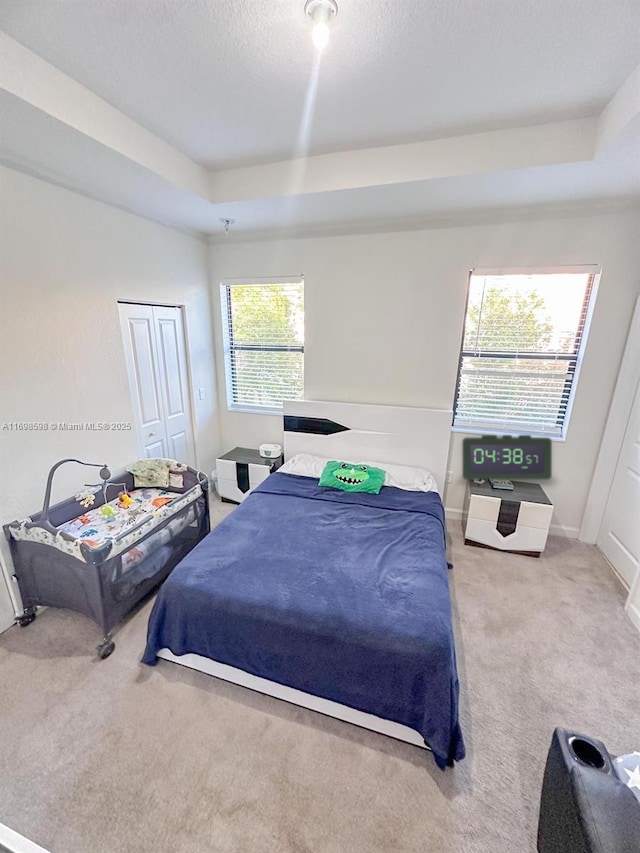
4:38
